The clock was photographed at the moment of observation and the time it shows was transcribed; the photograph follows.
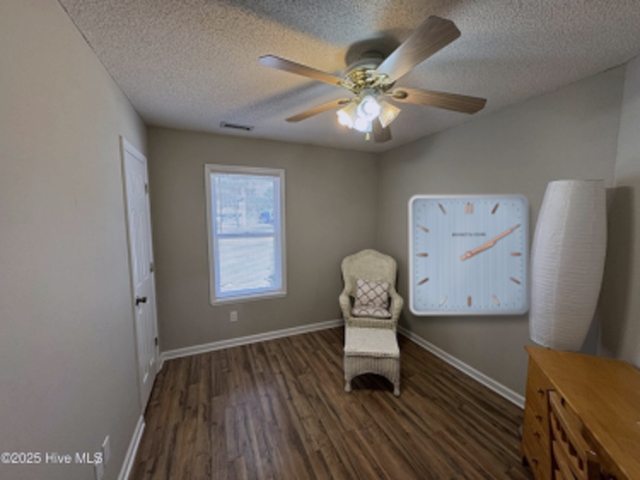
2:10
